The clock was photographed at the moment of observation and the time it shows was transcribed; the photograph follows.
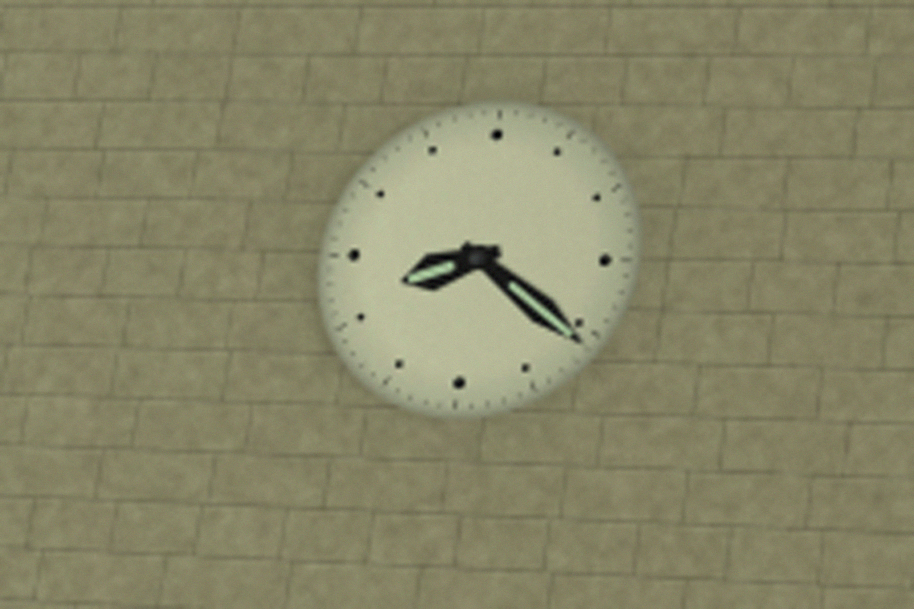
8:21
